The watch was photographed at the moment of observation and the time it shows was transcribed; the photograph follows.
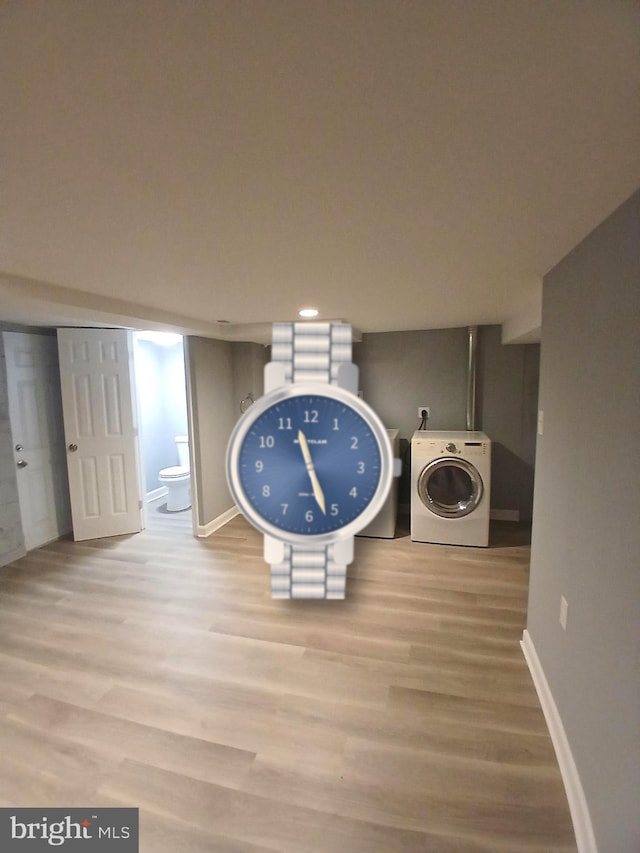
11:27
